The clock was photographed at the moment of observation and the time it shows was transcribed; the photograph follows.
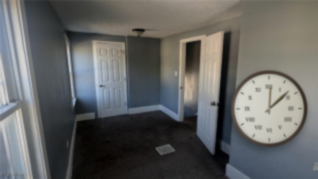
12:08
